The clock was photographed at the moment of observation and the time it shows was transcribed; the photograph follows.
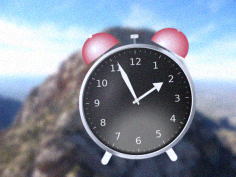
1:56
